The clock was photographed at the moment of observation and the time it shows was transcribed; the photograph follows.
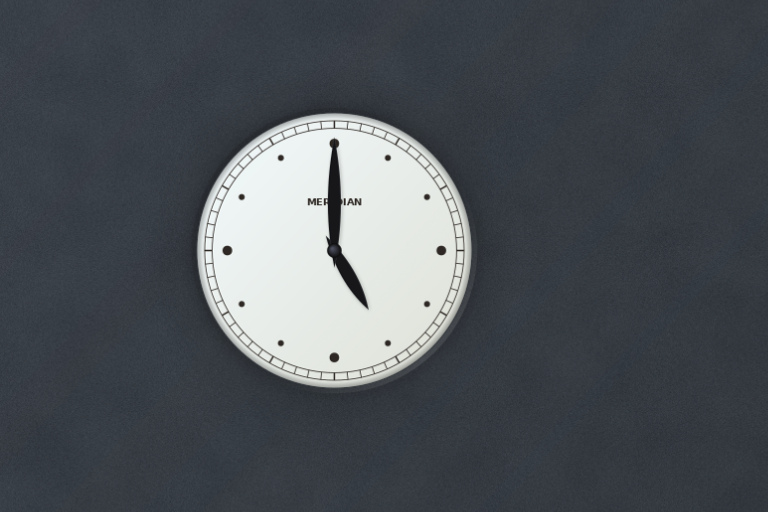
5:00
